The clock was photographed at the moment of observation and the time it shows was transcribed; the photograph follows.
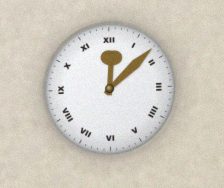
12:08
